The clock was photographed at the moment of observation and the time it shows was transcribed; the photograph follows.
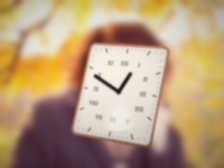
12:49
